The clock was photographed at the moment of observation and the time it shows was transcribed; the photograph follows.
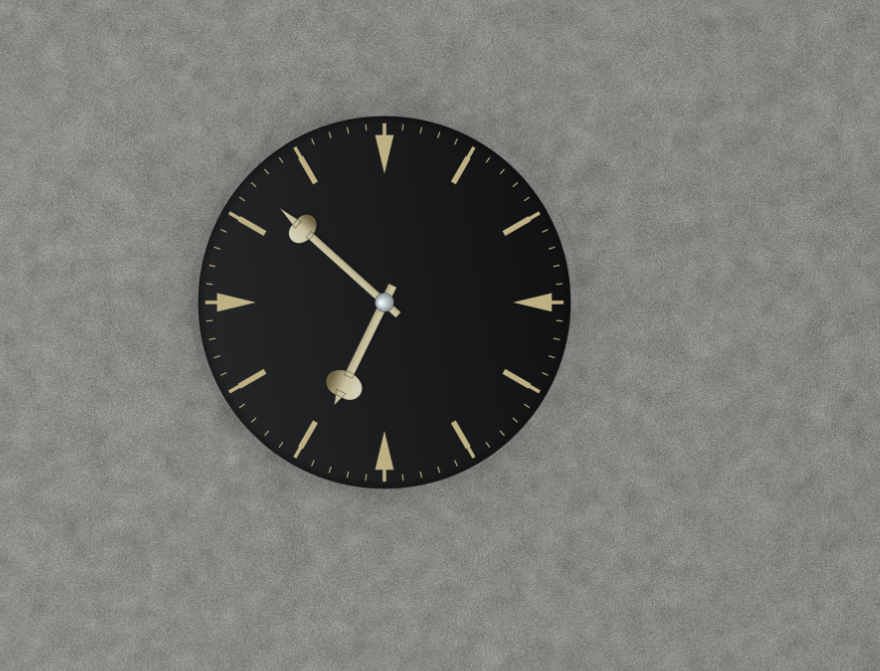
6:52
